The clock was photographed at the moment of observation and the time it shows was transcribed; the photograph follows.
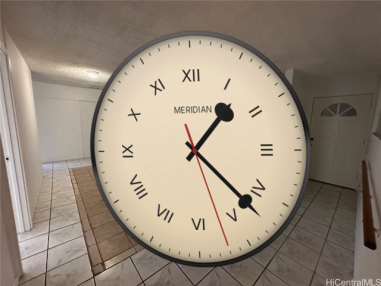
1:22:27
